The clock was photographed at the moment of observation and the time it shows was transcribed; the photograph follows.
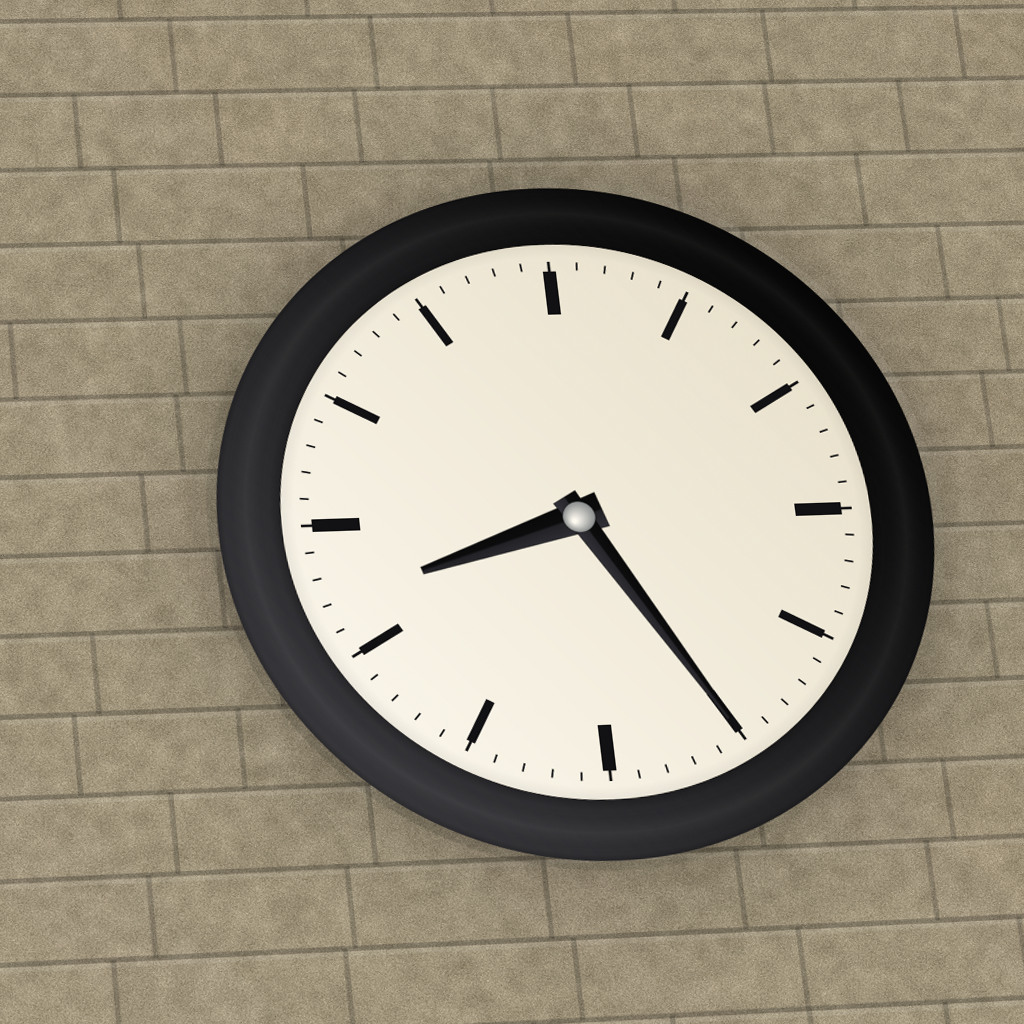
8:25
